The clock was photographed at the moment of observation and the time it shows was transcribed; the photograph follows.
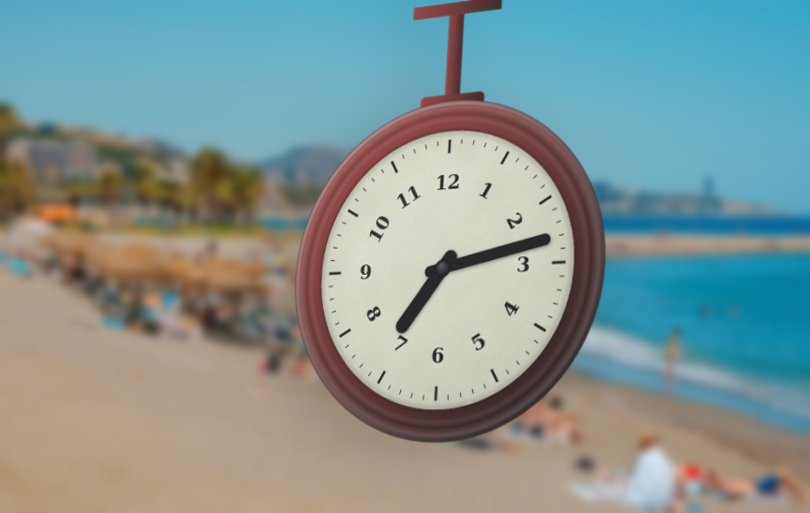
7:13
